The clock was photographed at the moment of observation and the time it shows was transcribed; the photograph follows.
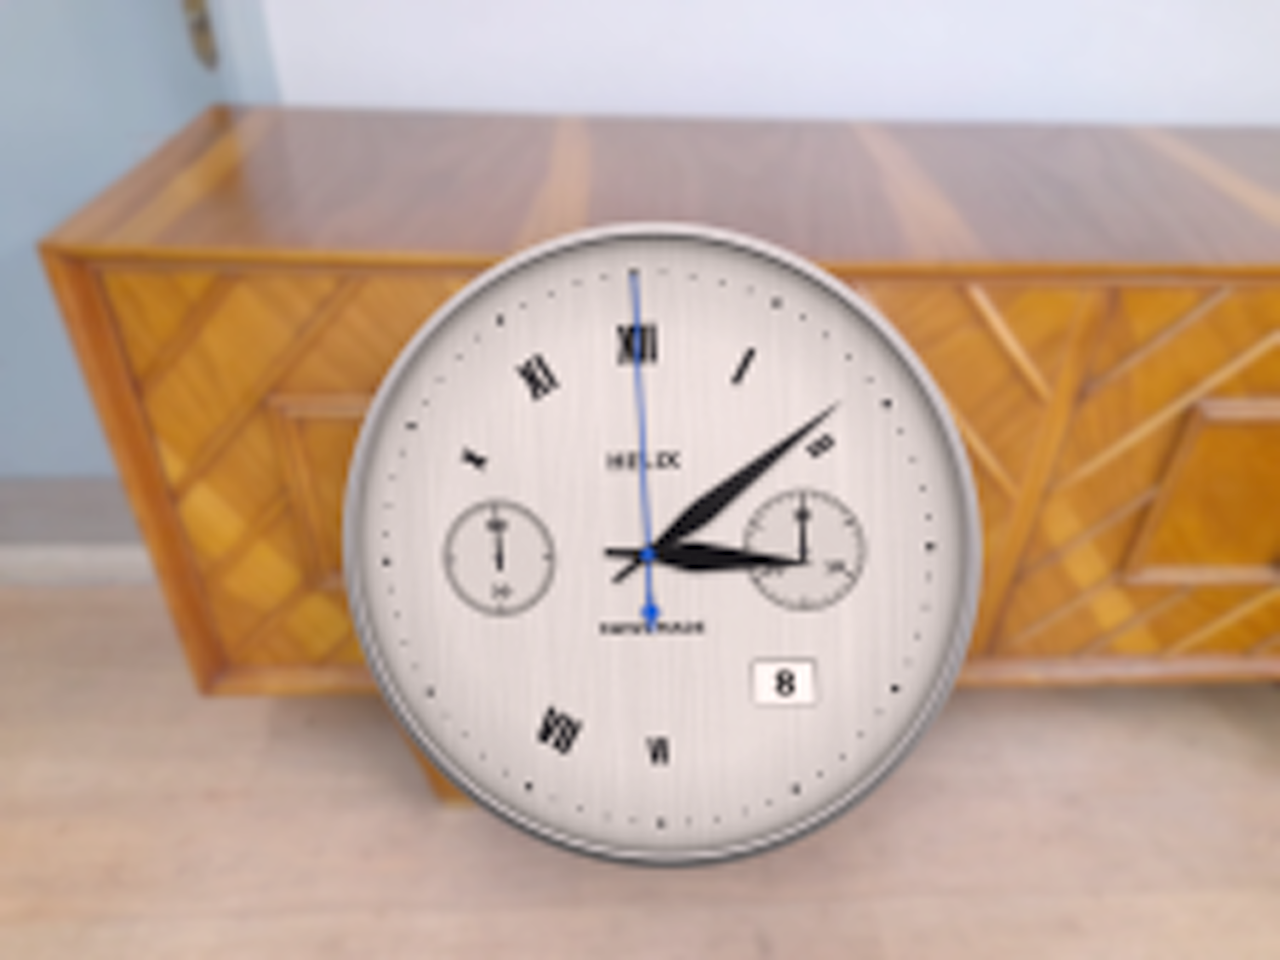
3:09
